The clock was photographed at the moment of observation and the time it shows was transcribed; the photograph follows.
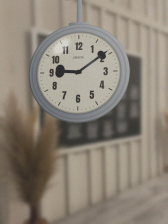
9:09
